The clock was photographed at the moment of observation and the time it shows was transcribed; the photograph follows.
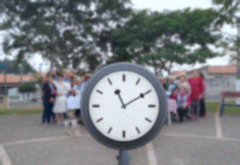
11:10
